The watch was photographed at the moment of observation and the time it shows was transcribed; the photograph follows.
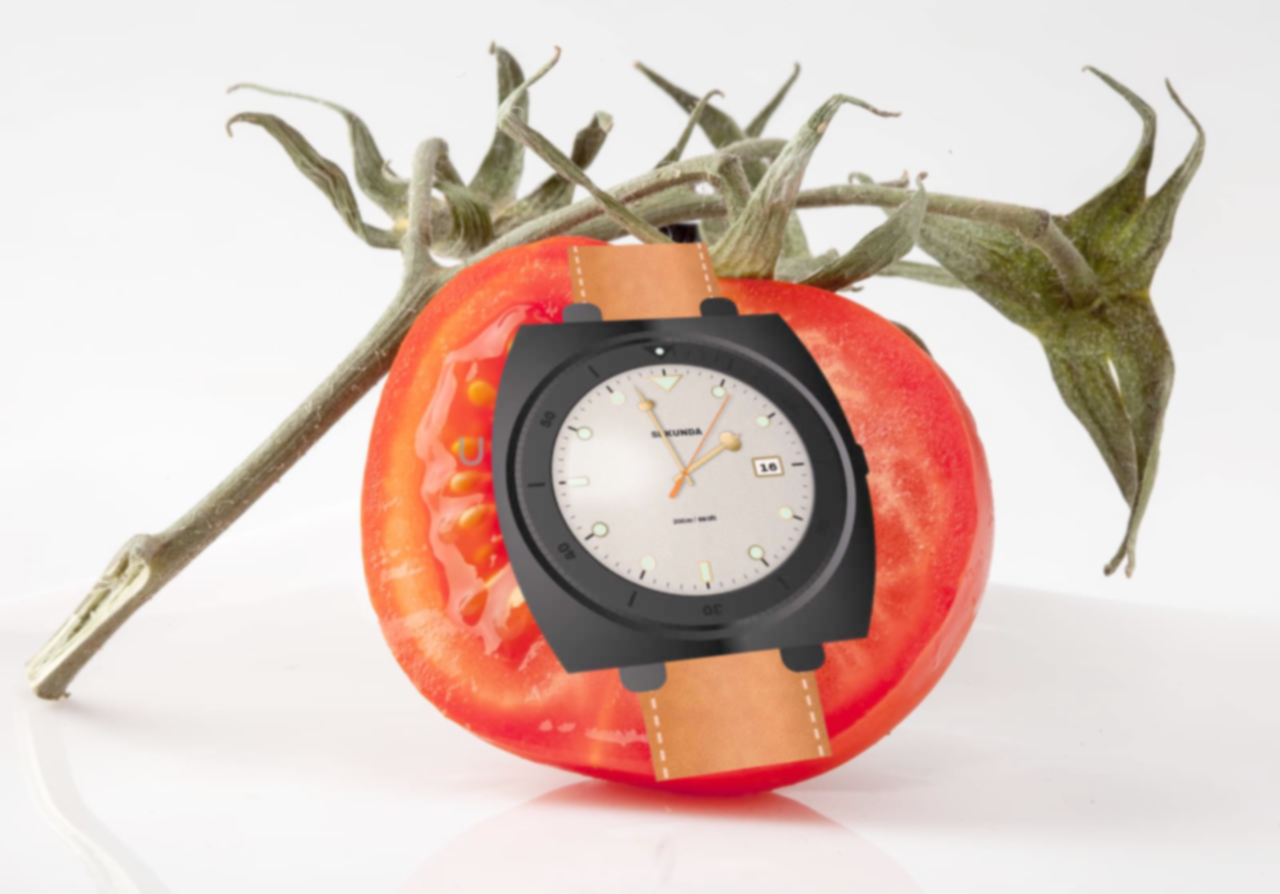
1:57:06
